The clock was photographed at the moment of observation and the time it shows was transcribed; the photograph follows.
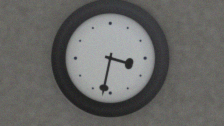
3:32
